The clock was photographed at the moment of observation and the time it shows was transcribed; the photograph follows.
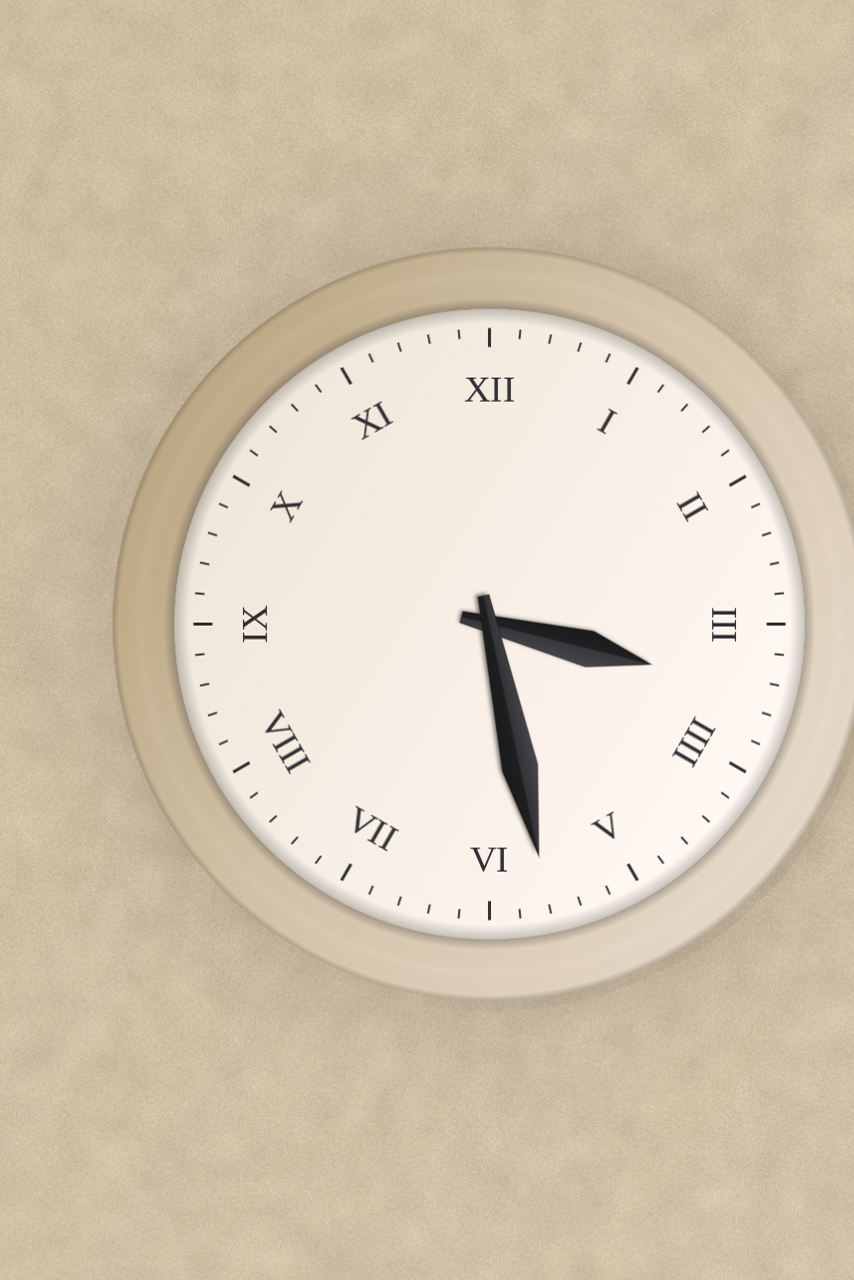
3:28
